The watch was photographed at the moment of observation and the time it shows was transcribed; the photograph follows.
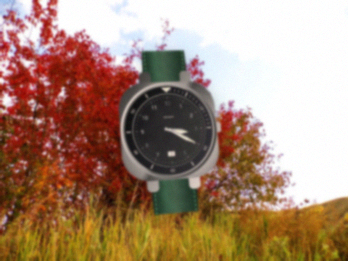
3:20
